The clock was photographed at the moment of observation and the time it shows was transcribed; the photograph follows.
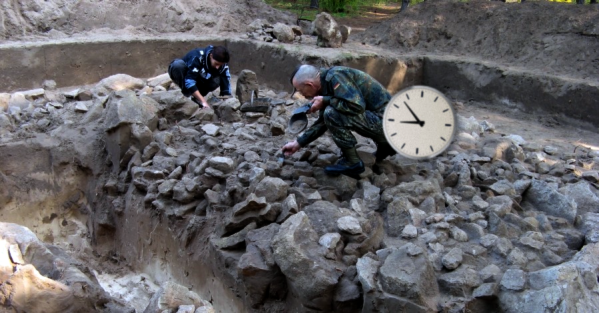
8:53
